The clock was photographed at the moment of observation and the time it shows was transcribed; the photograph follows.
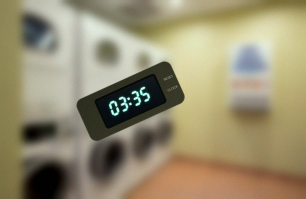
3:35
